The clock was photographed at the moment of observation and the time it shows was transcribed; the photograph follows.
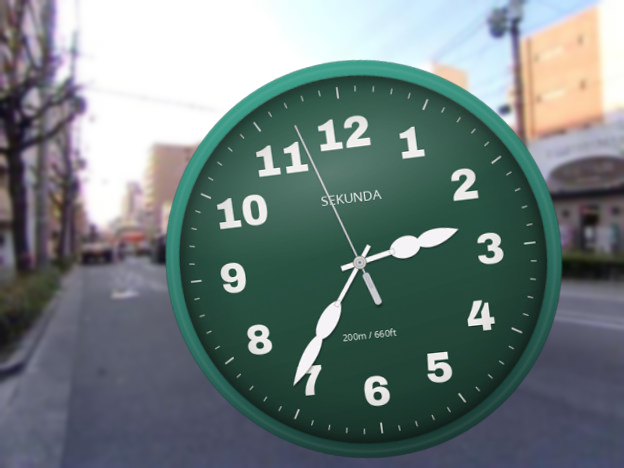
2:35:57
